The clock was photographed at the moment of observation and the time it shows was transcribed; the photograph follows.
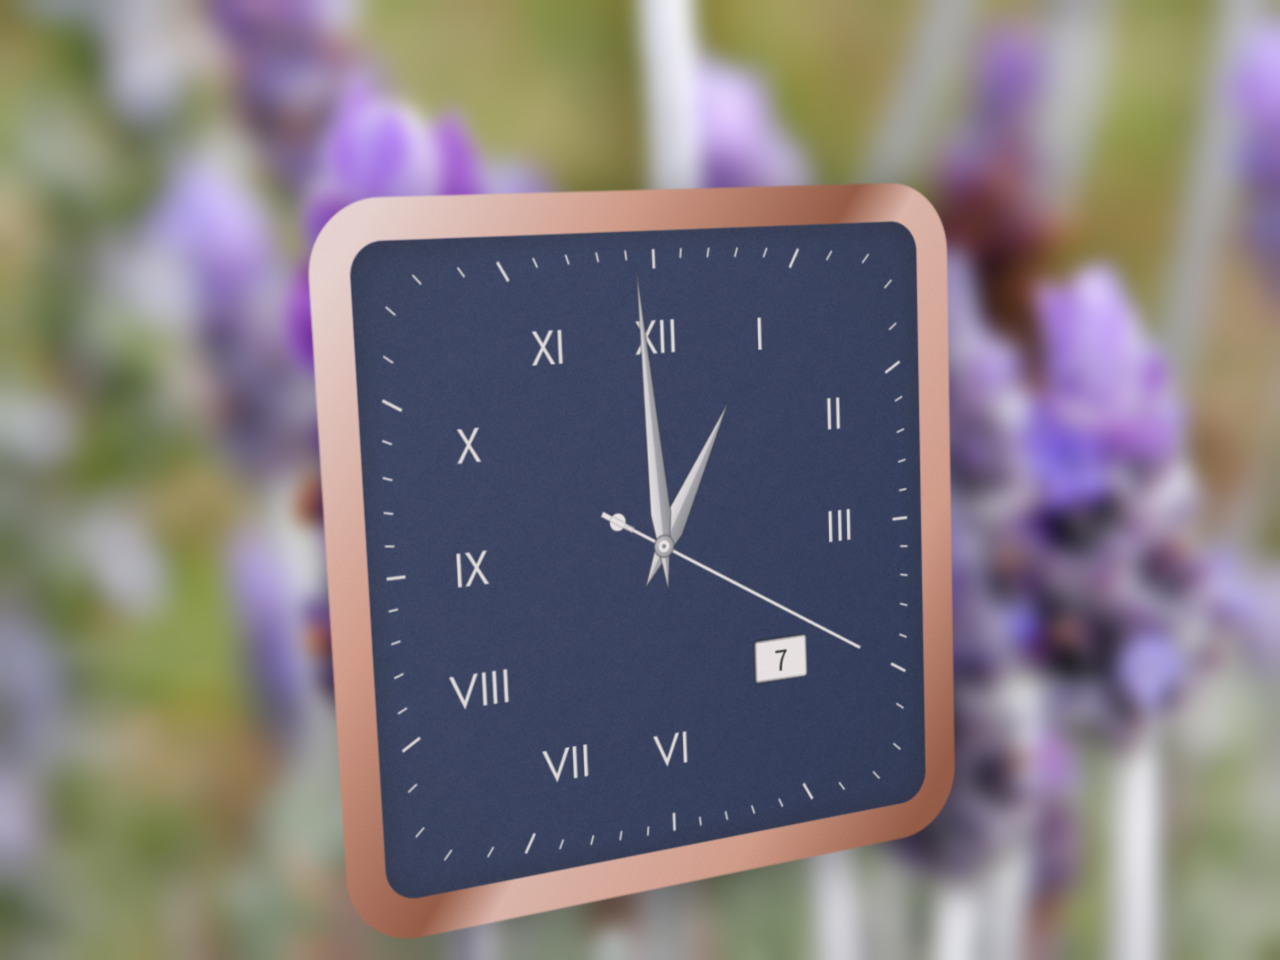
12:59:20
